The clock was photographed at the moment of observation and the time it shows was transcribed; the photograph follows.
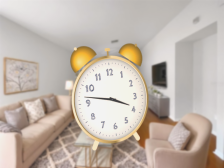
3:47
